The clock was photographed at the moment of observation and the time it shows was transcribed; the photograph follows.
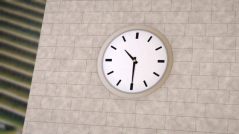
10:30
